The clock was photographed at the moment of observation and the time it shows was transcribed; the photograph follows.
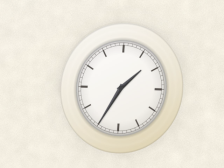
1:35
